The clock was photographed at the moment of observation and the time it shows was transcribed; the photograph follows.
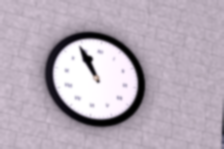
10:54
